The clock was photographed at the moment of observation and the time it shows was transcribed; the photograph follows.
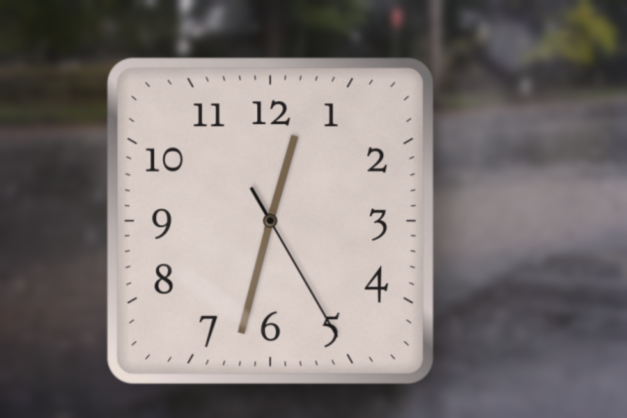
12:32:25
